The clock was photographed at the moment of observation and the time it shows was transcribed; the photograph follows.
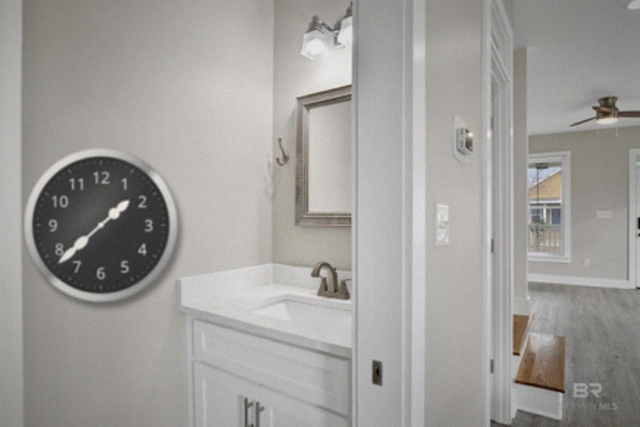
1:38
